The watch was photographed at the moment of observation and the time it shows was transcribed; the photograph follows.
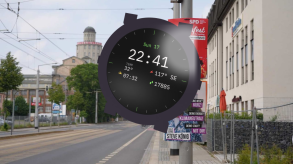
22:41
